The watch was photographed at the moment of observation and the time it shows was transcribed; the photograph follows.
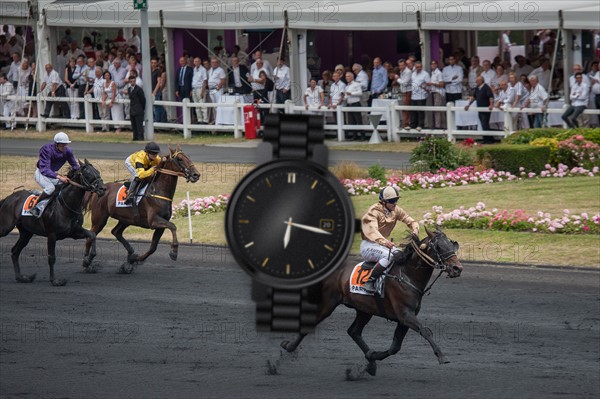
6:17
